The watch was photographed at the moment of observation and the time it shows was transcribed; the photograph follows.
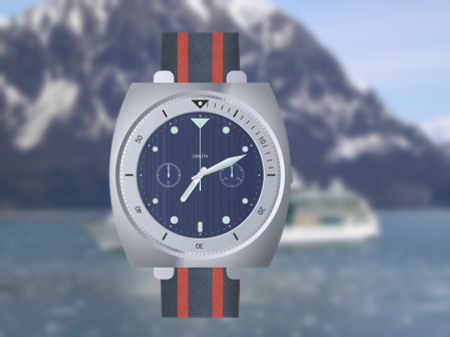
7:11
